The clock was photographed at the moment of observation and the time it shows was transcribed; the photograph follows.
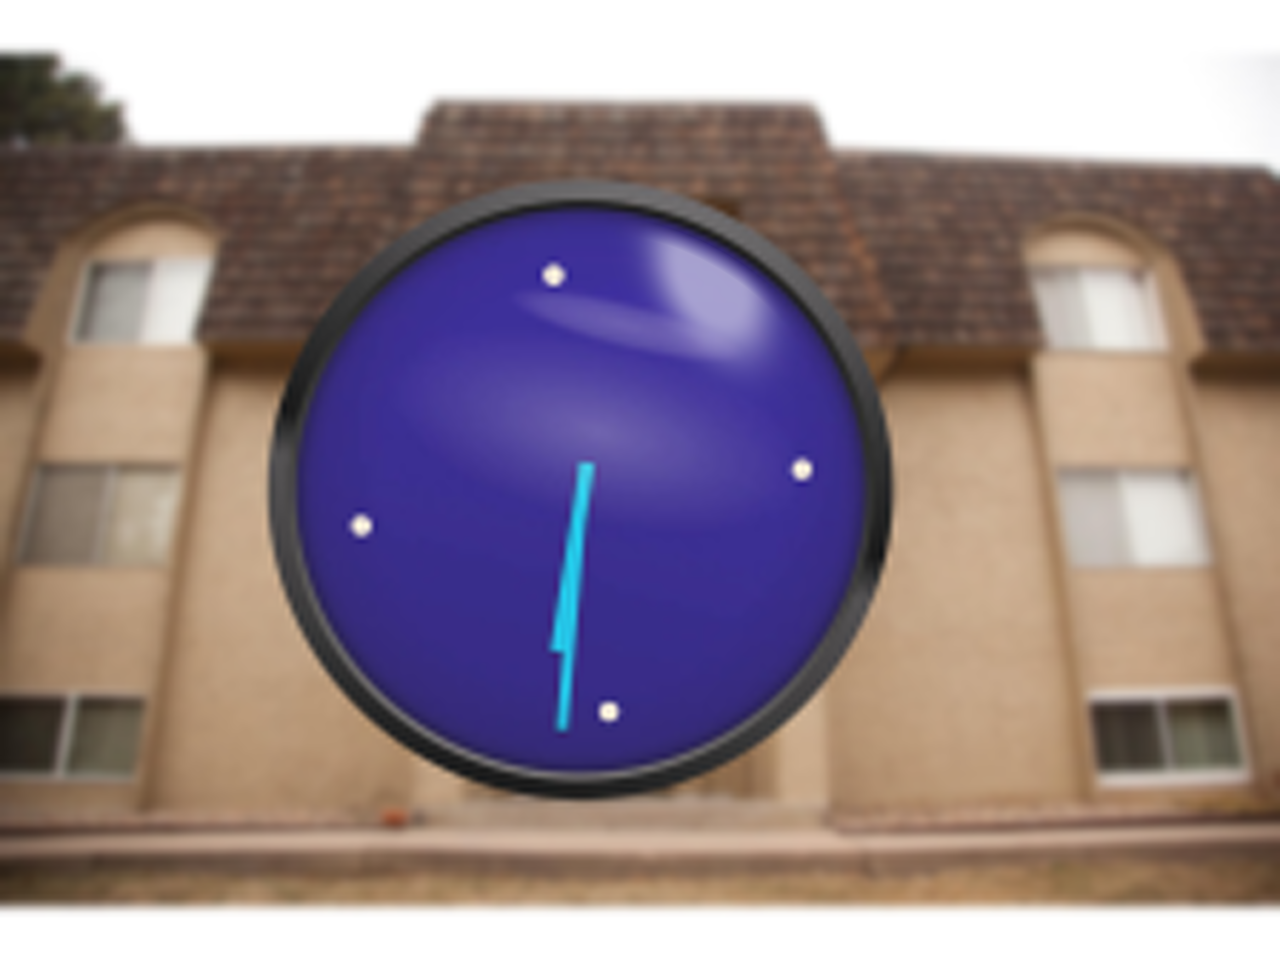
6:32
